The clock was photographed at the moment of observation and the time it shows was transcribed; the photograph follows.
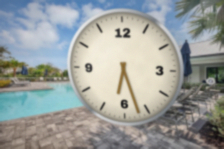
6:27
